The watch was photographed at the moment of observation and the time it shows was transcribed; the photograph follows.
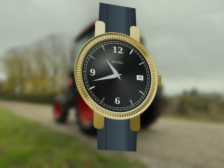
10:42
